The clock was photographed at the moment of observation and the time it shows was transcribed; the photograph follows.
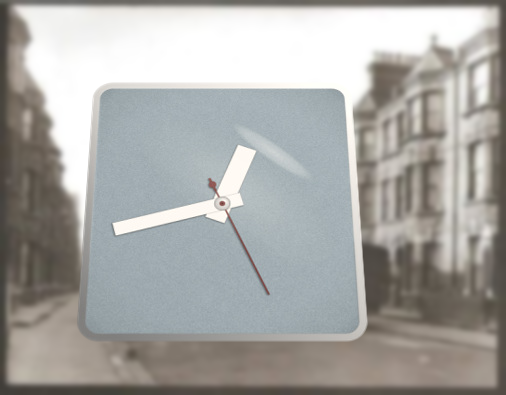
12:42:26
